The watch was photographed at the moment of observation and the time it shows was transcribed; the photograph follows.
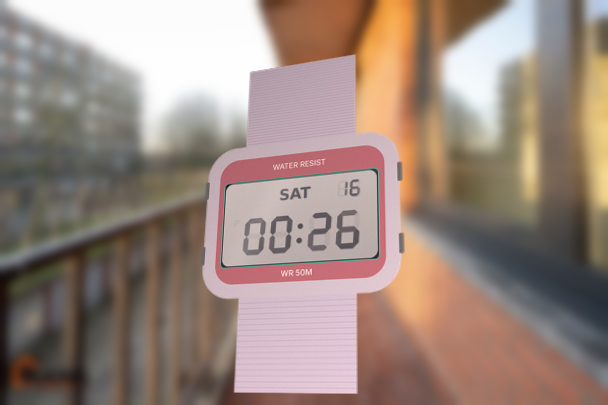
0:26
